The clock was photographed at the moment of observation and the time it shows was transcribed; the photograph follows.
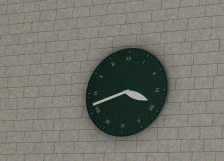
3:42
